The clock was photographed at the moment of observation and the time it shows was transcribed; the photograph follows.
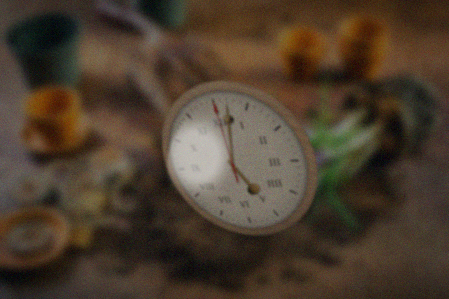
5:02:00
